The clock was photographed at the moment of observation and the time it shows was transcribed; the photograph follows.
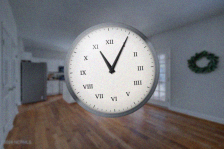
11:05
